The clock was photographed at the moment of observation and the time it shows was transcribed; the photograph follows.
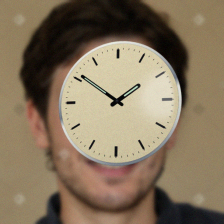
1:51
